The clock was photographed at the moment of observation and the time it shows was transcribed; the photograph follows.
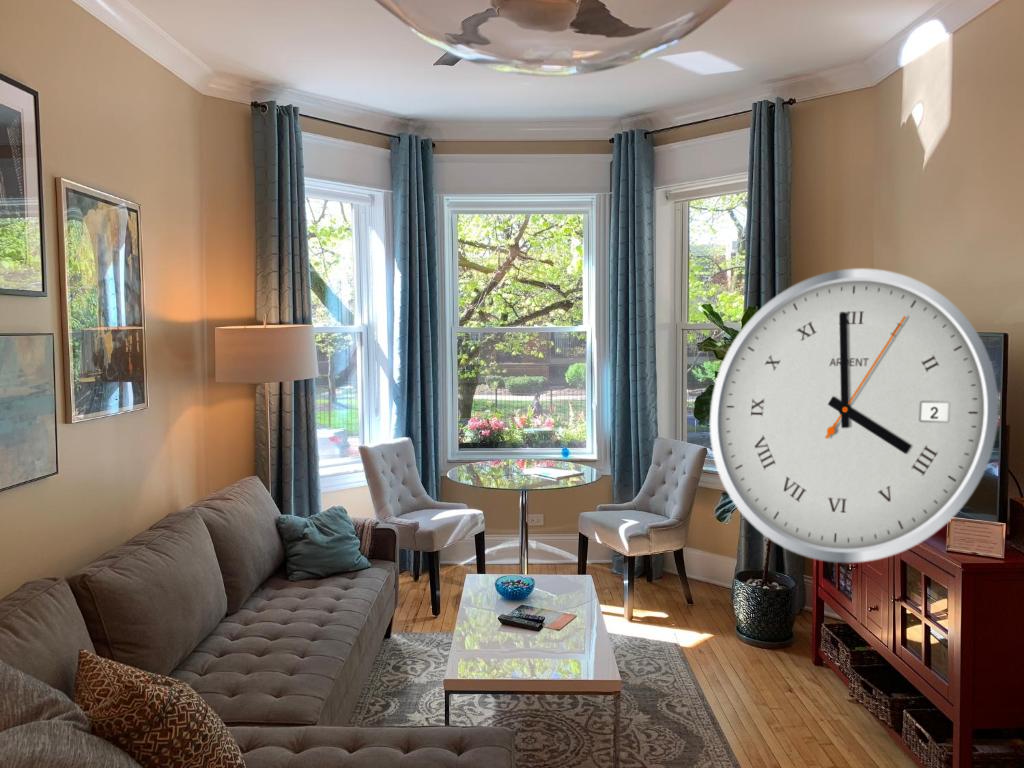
3:59:05
